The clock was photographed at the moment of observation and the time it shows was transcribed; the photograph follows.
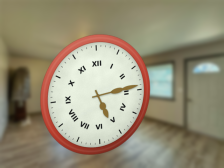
5:14
